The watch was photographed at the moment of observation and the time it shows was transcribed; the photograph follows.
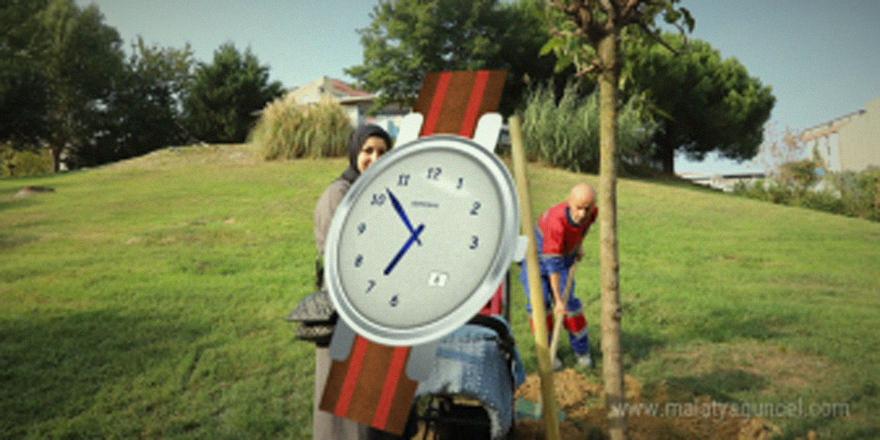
6:52
